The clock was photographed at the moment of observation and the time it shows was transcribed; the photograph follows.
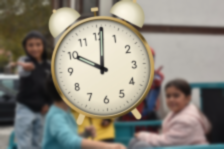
10:01
